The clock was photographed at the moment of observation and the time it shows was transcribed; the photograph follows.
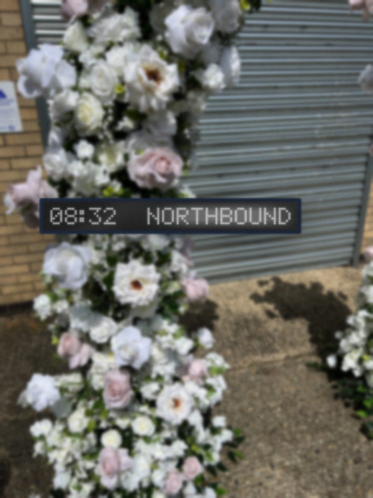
8:32
